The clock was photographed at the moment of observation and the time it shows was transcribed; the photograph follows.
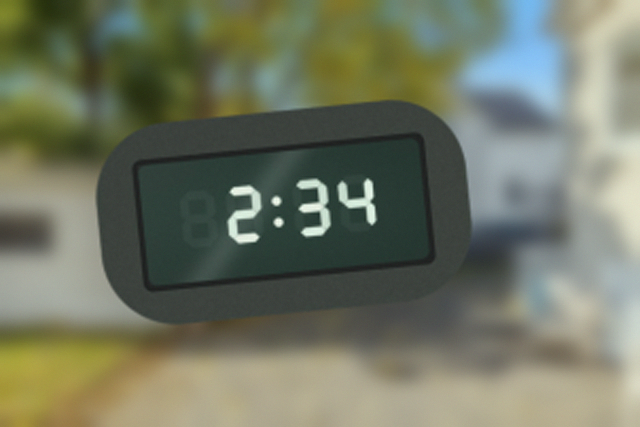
2:34
